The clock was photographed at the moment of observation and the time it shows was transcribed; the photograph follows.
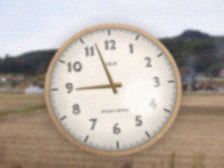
8:57
